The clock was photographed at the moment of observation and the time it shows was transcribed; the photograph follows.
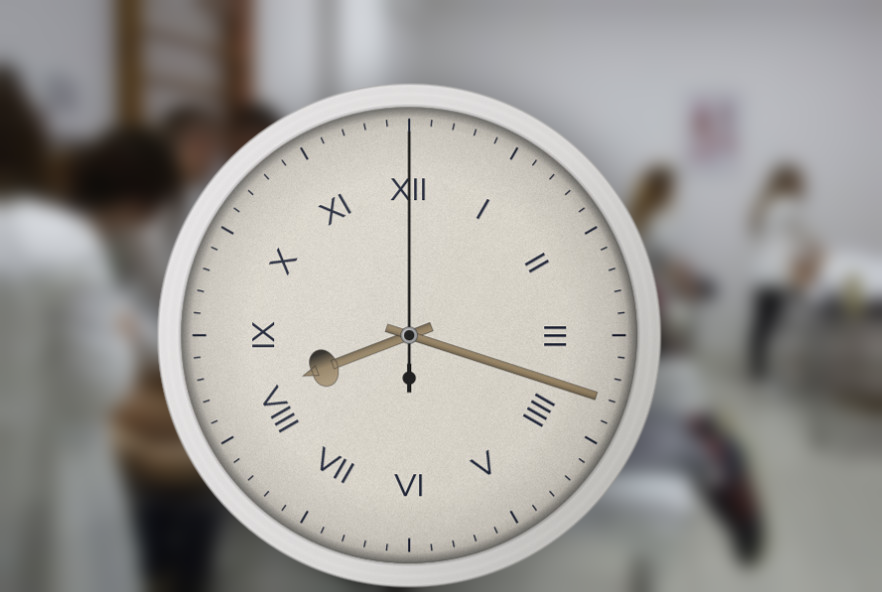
8:18:00
